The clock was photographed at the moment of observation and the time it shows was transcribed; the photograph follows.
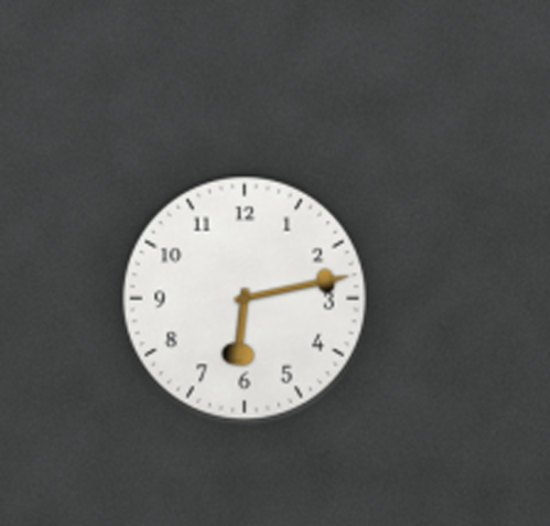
6:13
